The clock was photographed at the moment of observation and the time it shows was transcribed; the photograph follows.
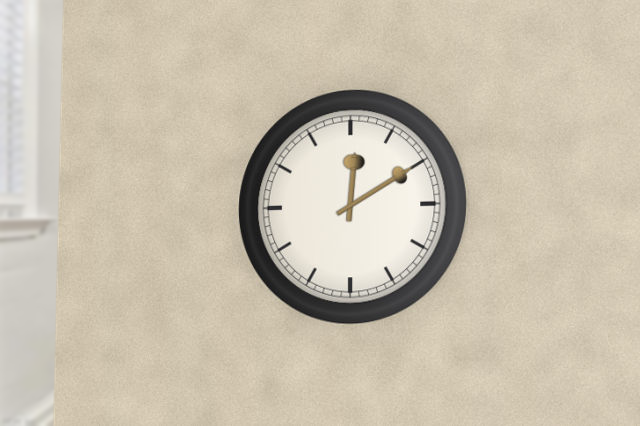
12:10
